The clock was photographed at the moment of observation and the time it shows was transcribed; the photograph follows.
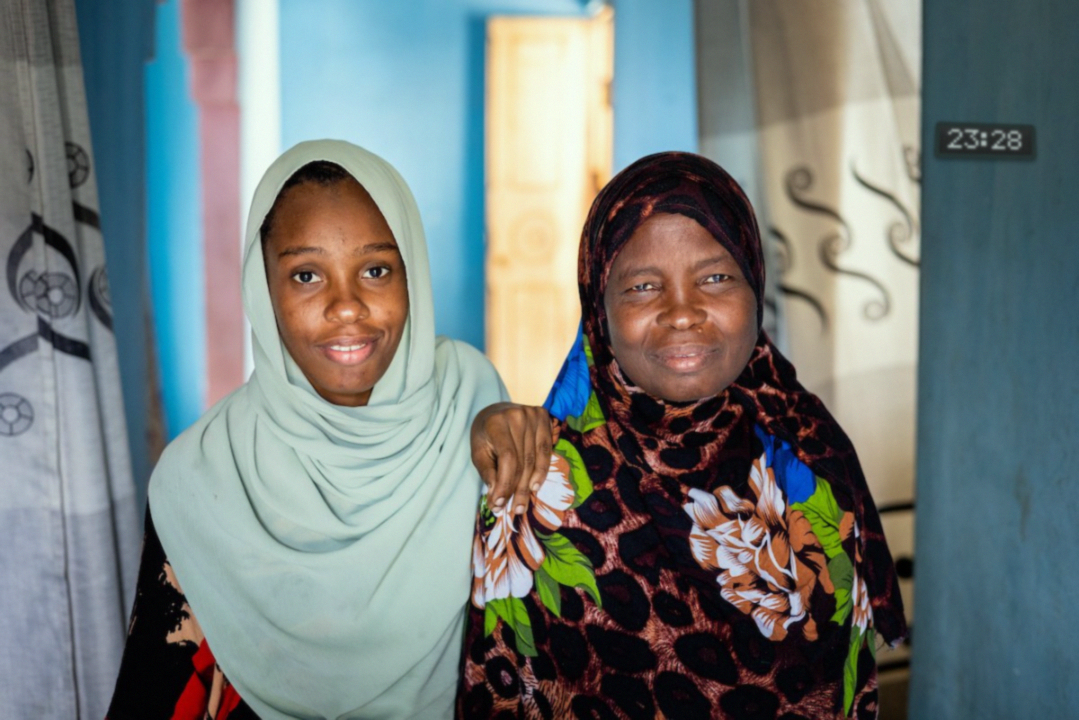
23:28
